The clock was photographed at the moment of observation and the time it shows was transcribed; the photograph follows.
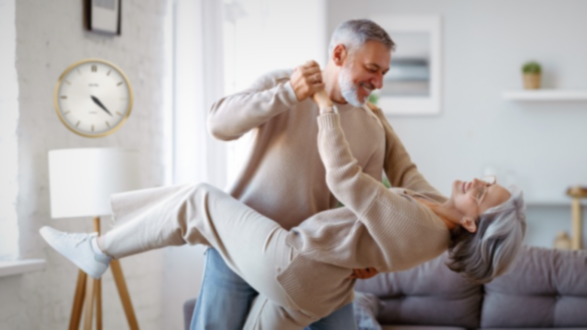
4:22
